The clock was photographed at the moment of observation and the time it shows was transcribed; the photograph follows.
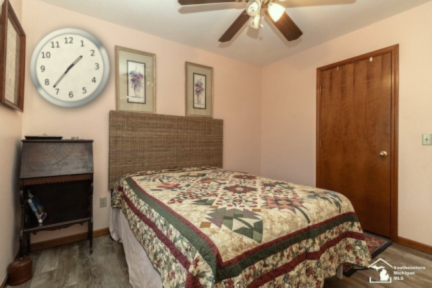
1:37
